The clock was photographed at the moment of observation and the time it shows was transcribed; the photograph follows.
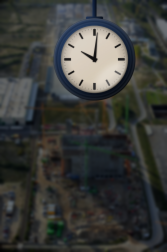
10:01
